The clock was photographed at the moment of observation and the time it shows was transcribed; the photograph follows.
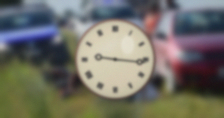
9:16
